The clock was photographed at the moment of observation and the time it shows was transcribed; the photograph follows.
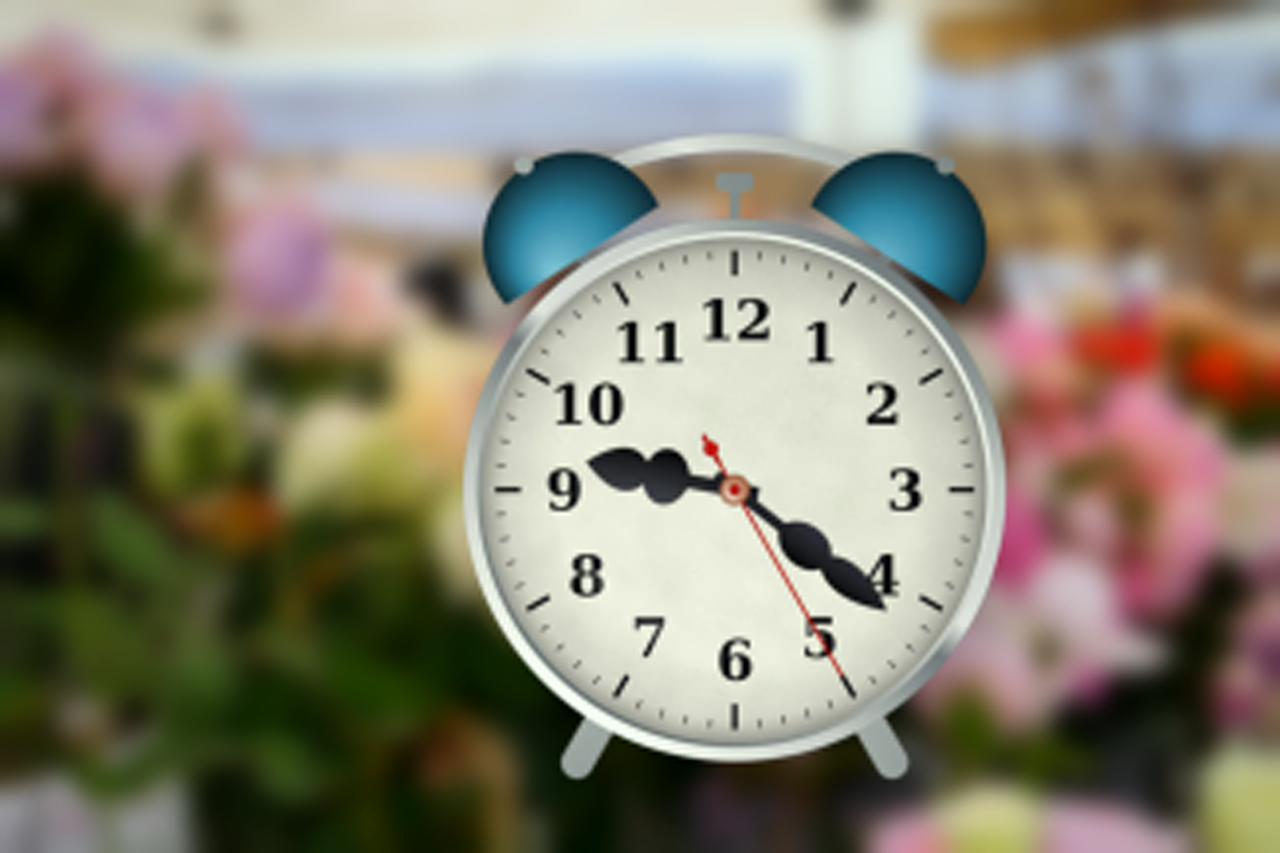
9:21:25
